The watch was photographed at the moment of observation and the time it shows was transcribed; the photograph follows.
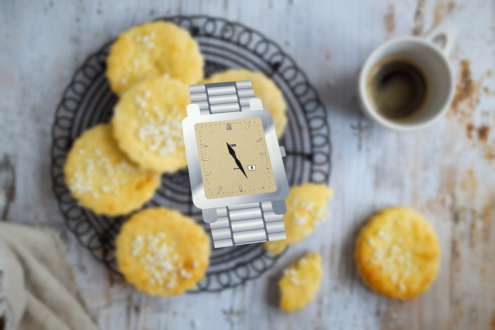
11:27
